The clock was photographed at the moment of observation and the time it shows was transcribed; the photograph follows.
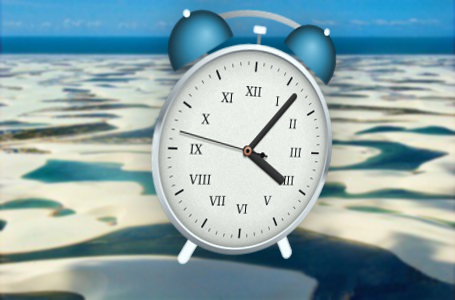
4:06:47
